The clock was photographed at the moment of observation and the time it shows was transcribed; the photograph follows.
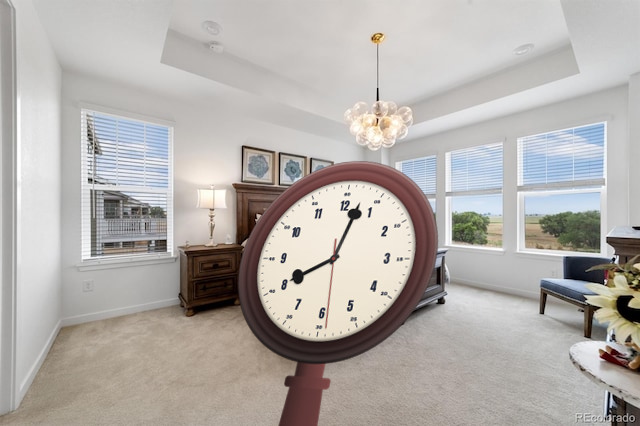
8:02:29
